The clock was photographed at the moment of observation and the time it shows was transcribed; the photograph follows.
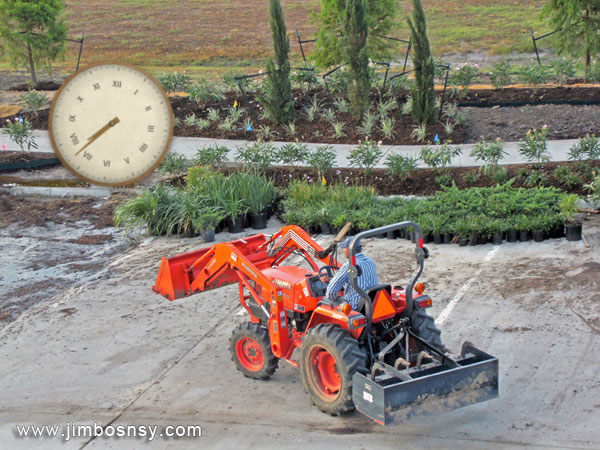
7:37
